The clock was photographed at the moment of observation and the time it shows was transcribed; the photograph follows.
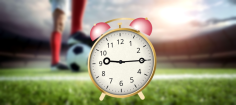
9:15
